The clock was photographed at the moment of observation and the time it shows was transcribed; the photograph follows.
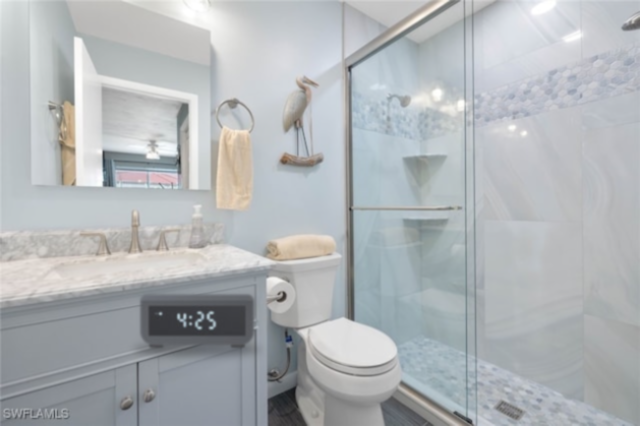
4:25
